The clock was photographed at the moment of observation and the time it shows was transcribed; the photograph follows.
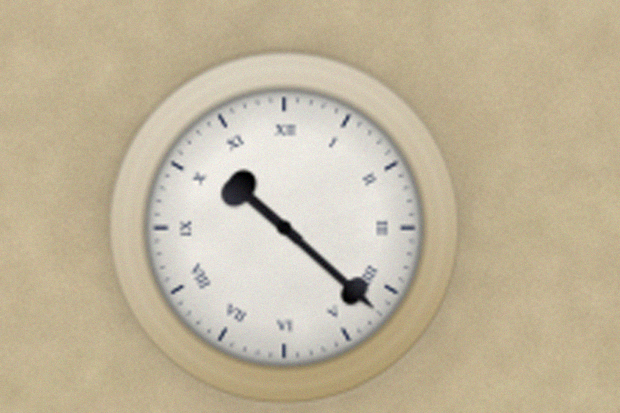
10:22
